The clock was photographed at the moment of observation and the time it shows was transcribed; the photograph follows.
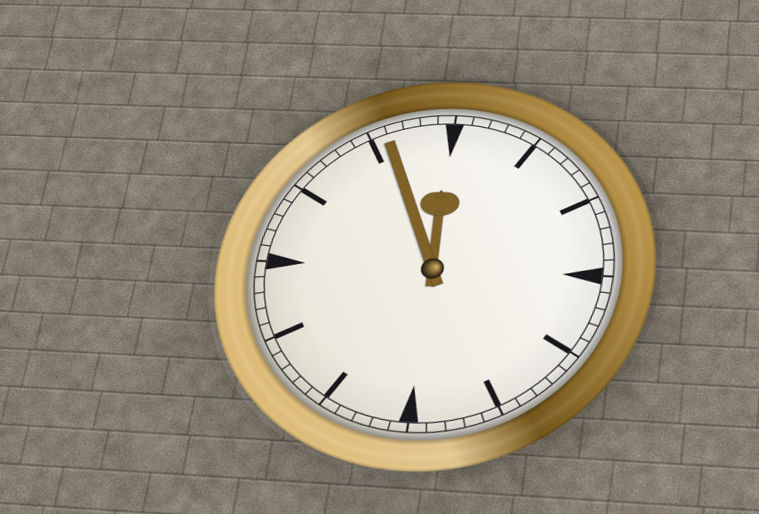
11:56
